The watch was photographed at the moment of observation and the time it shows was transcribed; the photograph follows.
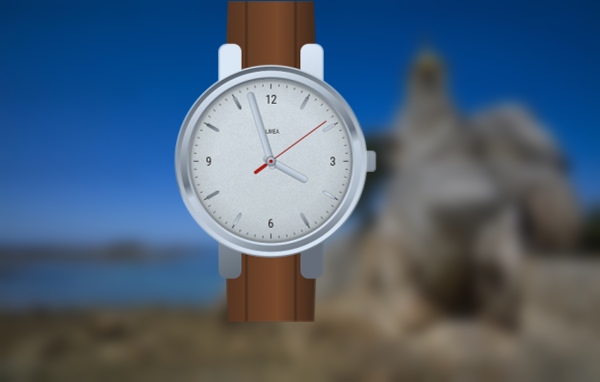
3:57:09
